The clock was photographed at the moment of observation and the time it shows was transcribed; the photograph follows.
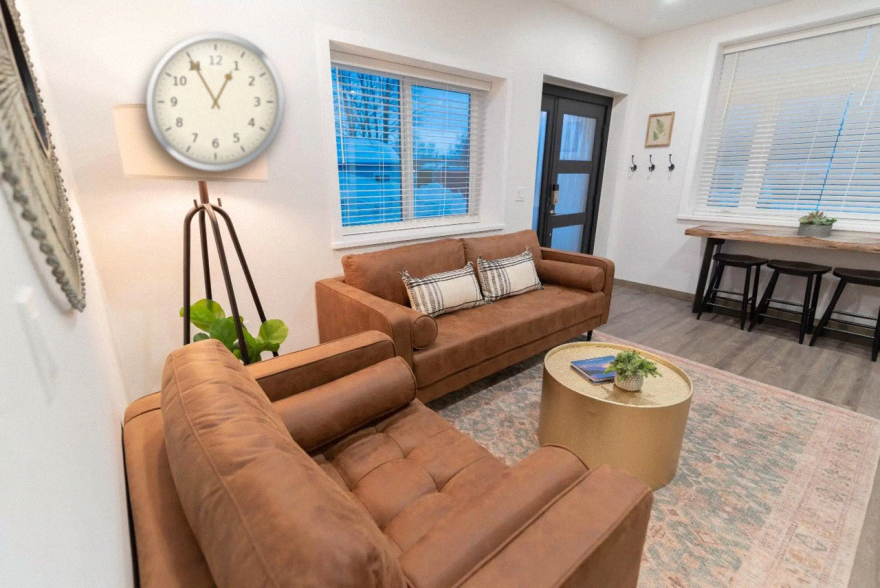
12:55
